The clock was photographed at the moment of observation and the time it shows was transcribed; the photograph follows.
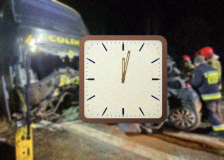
12:02
